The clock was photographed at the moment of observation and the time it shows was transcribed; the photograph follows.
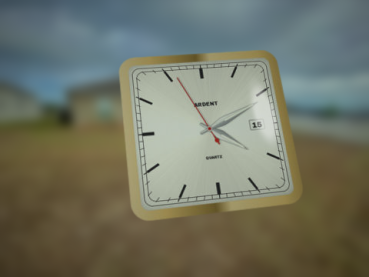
4:10:56
